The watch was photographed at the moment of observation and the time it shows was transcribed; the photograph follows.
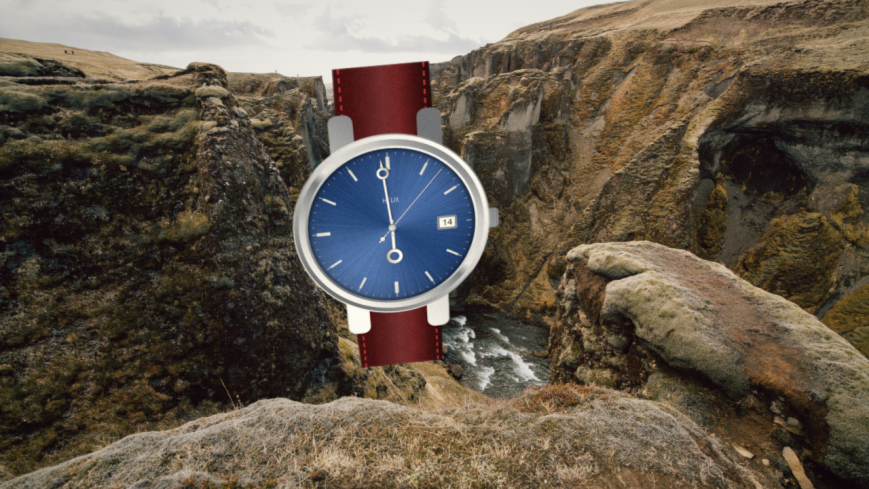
5:59:07
